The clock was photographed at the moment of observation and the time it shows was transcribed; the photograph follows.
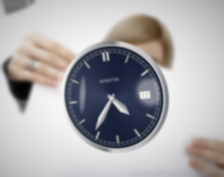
4:36
